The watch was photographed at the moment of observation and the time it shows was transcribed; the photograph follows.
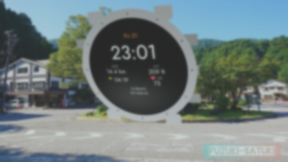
23:01
